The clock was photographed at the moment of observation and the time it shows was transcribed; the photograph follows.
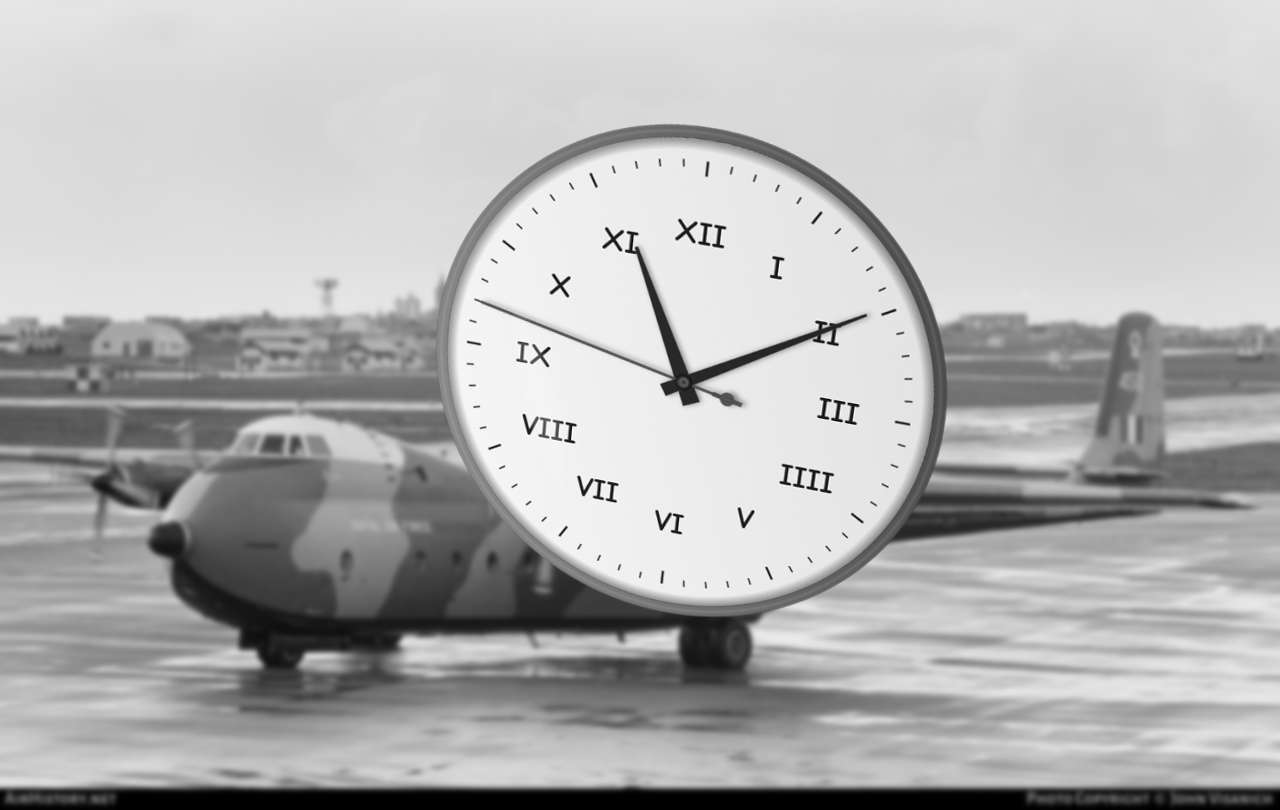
11:09:47
